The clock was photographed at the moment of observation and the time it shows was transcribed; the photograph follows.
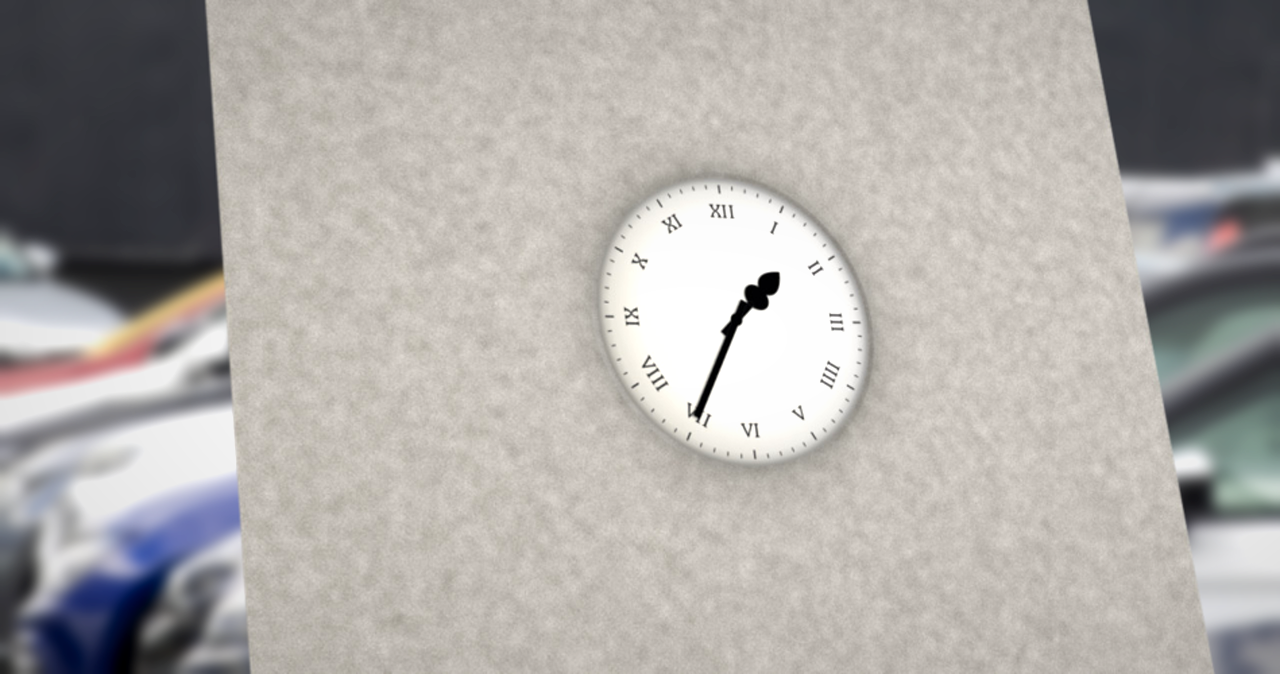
1:35
